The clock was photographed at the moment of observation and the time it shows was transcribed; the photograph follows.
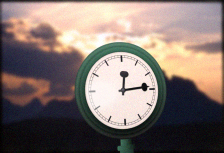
12:14
